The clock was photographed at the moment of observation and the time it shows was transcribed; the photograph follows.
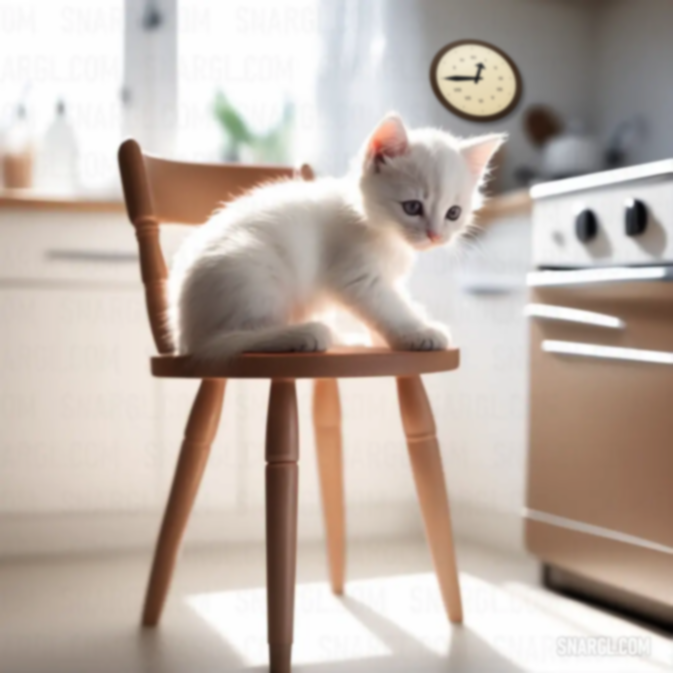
12:45
